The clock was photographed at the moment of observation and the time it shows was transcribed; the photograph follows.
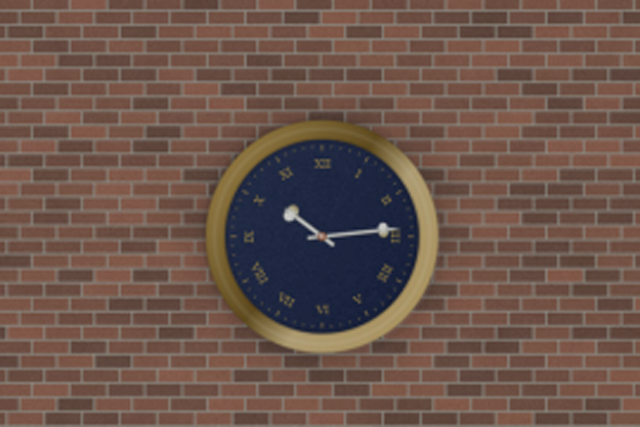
10:14
